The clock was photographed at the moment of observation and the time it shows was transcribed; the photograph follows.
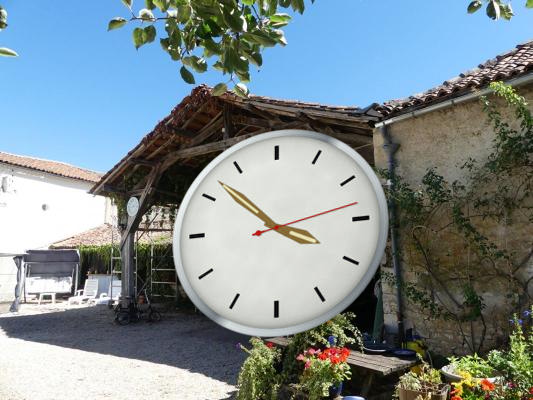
3:52:13
